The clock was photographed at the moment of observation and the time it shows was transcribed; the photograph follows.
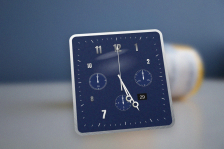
5:26
